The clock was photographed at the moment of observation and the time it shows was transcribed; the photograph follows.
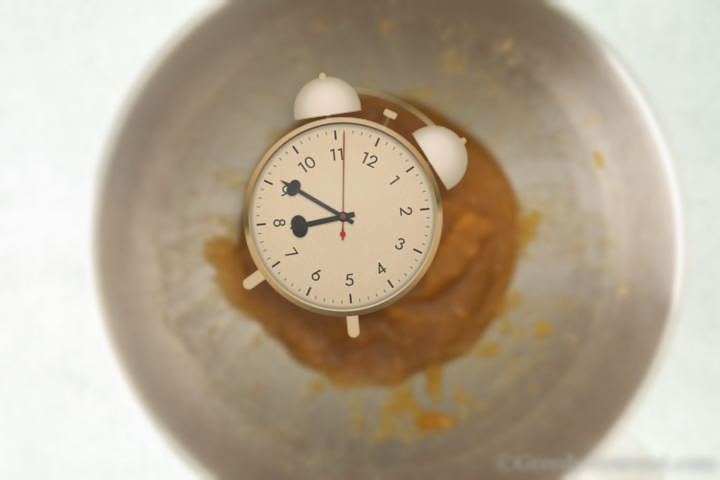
7:45:56
